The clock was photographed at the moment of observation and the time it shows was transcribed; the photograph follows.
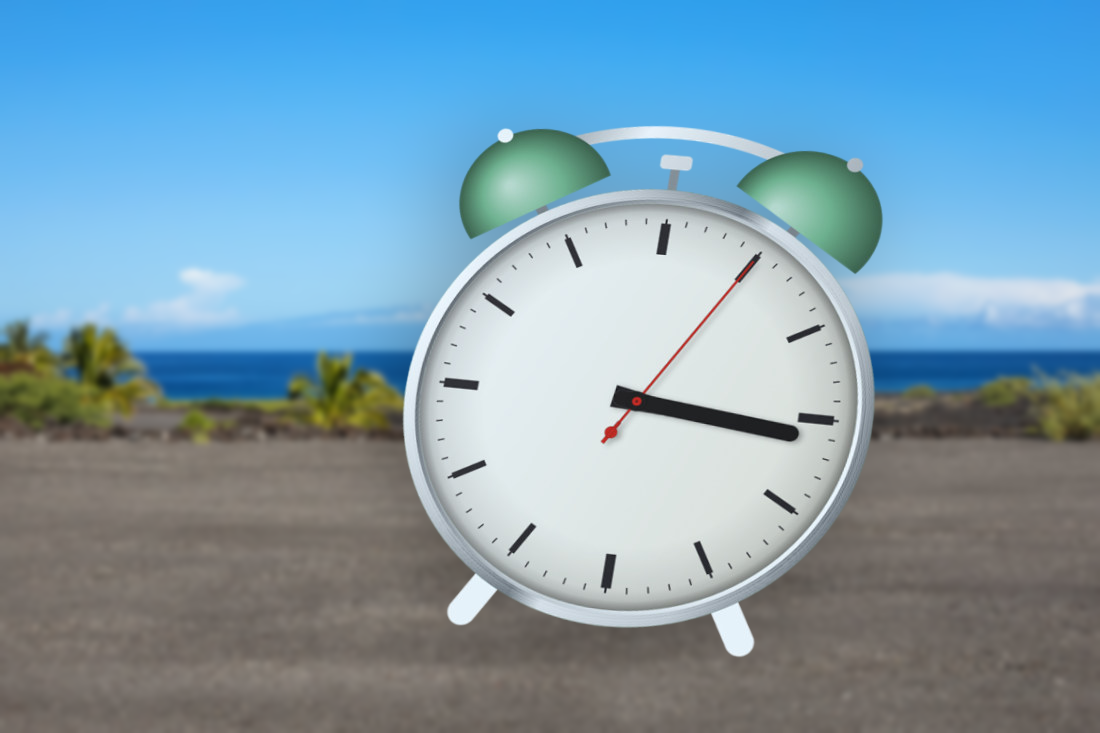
3:16:05
